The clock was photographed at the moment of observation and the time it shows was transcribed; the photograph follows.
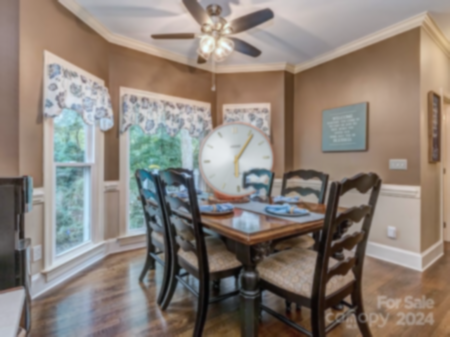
6:06
